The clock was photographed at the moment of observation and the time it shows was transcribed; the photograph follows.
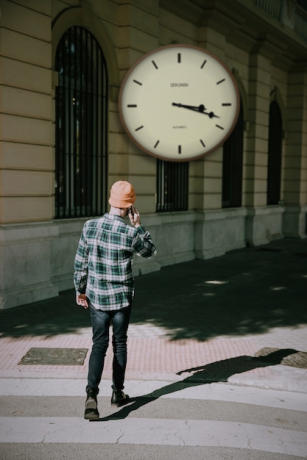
3:18
